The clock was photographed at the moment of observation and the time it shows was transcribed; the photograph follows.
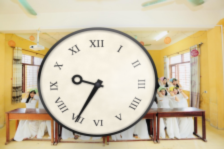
9:35
